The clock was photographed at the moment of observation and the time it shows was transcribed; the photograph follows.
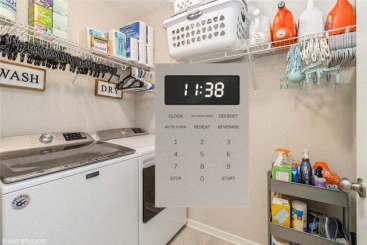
11:38
